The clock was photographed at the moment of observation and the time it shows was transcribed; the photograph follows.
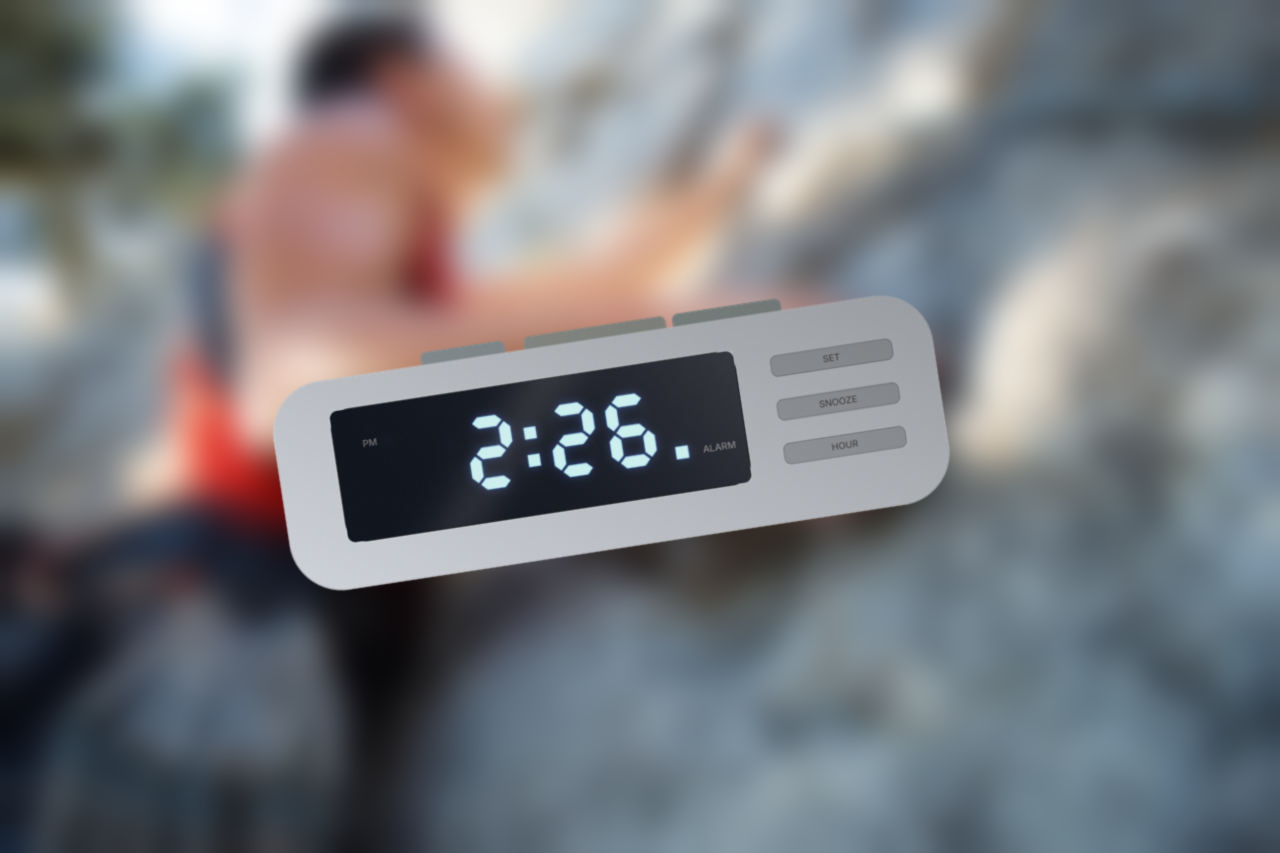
2:26
